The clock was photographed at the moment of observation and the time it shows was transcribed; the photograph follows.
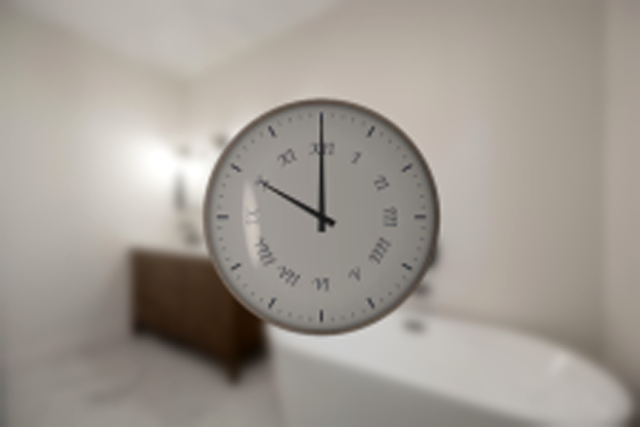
10:00
